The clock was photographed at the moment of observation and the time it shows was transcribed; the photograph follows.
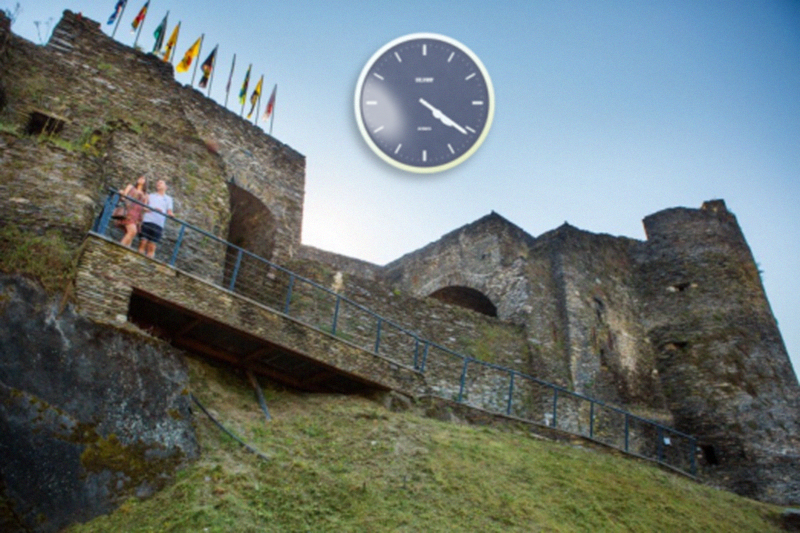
4:21
